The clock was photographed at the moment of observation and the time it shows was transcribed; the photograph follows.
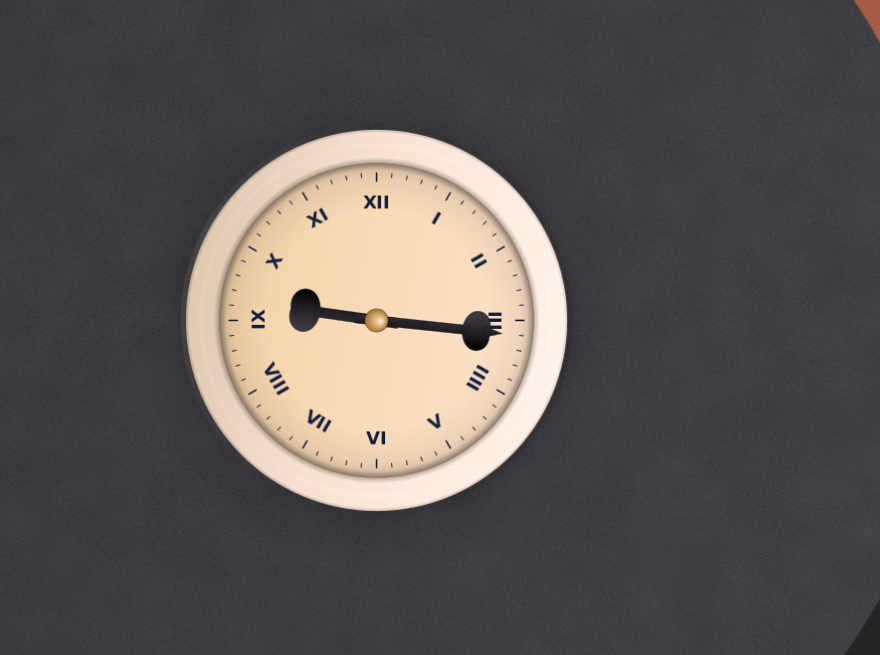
9:16
